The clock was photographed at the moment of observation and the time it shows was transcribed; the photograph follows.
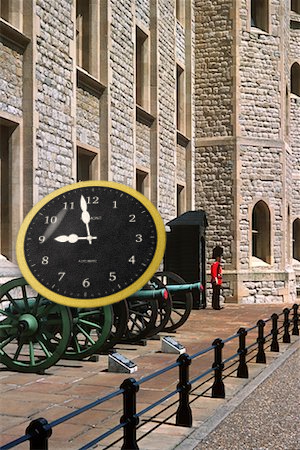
8:58
